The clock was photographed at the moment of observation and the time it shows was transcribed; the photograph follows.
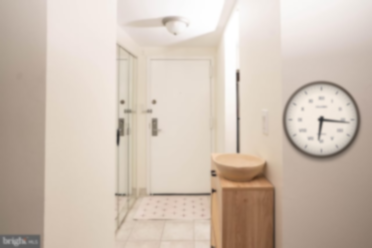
6:16
